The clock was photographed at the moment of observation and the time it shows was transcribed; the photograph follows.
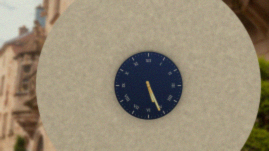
5:26
